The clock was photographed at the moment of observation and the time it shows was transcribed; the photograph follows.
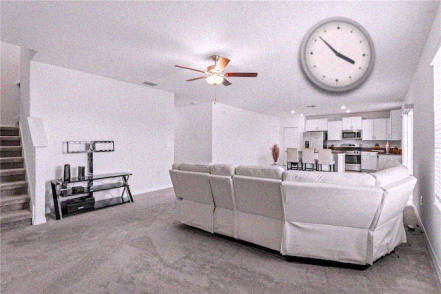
3:52
